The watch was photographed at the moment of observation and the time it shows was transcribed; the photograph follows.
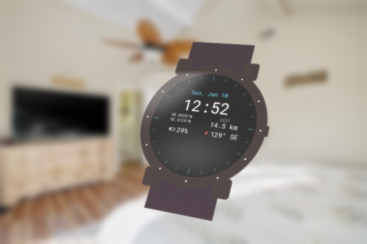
12:52
